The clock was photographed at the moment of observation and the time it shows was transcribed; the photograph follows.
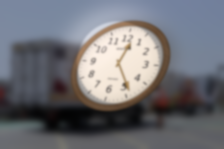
12:24
